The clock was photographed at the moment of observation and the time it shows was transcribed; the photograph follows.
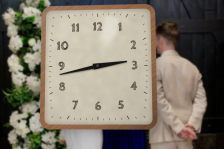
2:43
